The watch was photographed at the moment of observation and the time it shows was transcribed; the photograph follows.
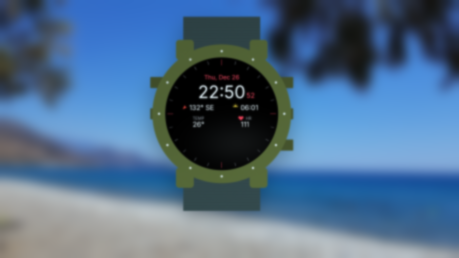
22:50
